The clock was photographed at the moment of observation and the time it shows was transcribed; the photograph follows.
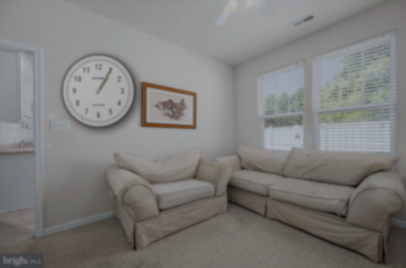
1:05
